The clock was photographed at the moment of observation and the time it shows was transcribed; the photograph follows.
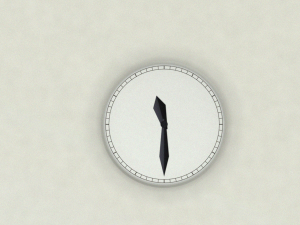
11:30
